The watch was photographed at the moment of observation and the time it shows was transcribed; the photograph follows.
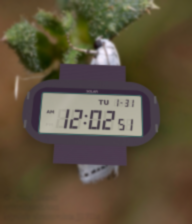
12:02:51
